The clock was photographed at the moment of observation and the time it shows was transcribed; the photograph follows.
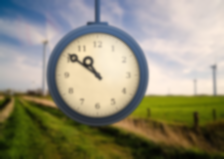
10:51
